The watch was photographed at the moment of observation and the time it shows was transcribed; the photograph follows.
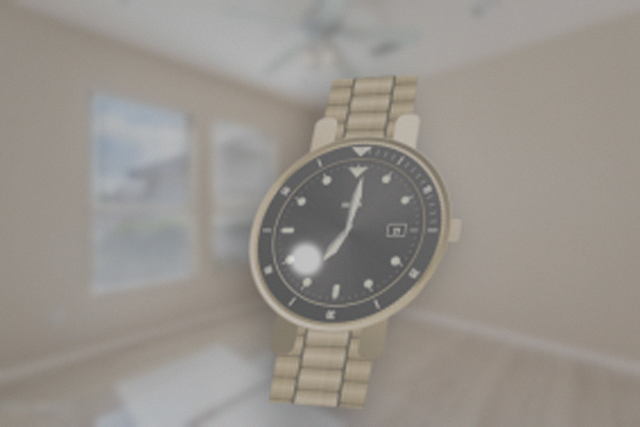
7:01
